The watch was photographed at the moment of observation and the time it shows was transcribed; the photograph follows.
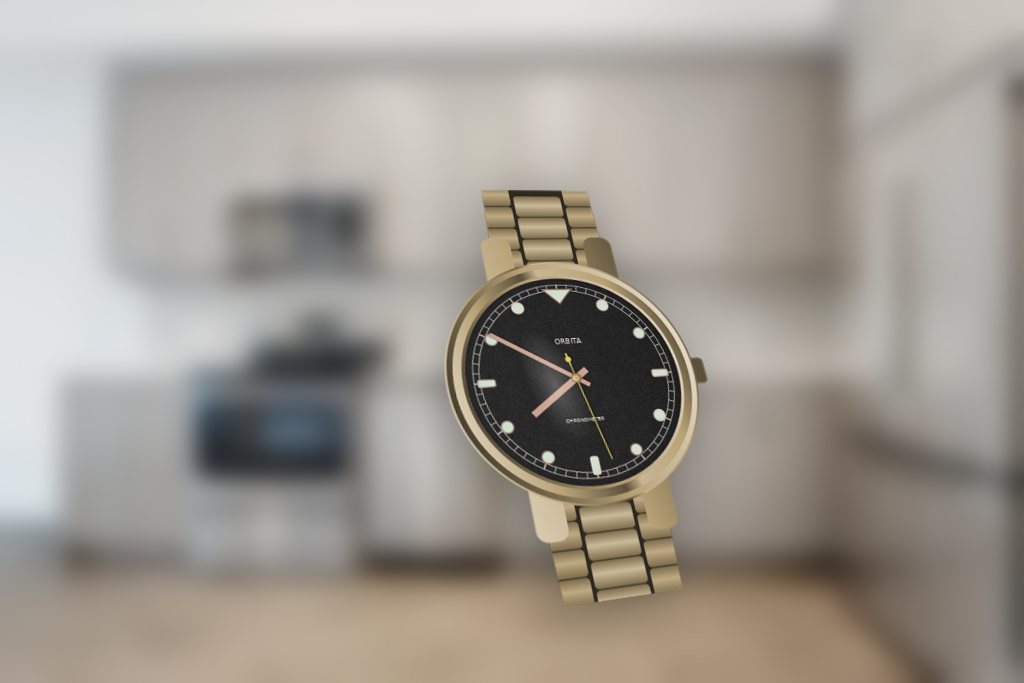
7:50:28
